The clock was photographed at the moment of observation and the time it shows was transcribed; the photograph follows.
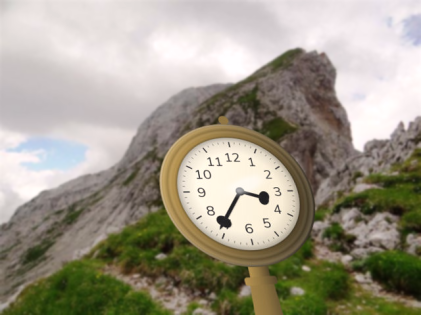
3:36
